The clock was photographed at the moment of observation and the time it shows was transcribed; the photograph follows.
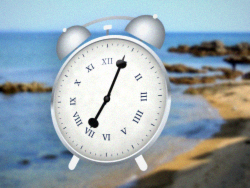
7:04
